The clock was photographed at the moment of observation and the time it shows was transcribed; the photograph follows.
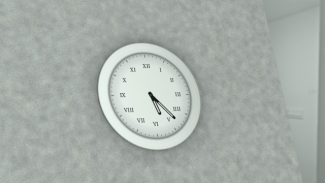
5:23
